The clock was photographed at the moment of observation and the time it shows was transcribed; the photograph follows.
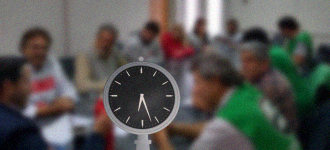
6:27
